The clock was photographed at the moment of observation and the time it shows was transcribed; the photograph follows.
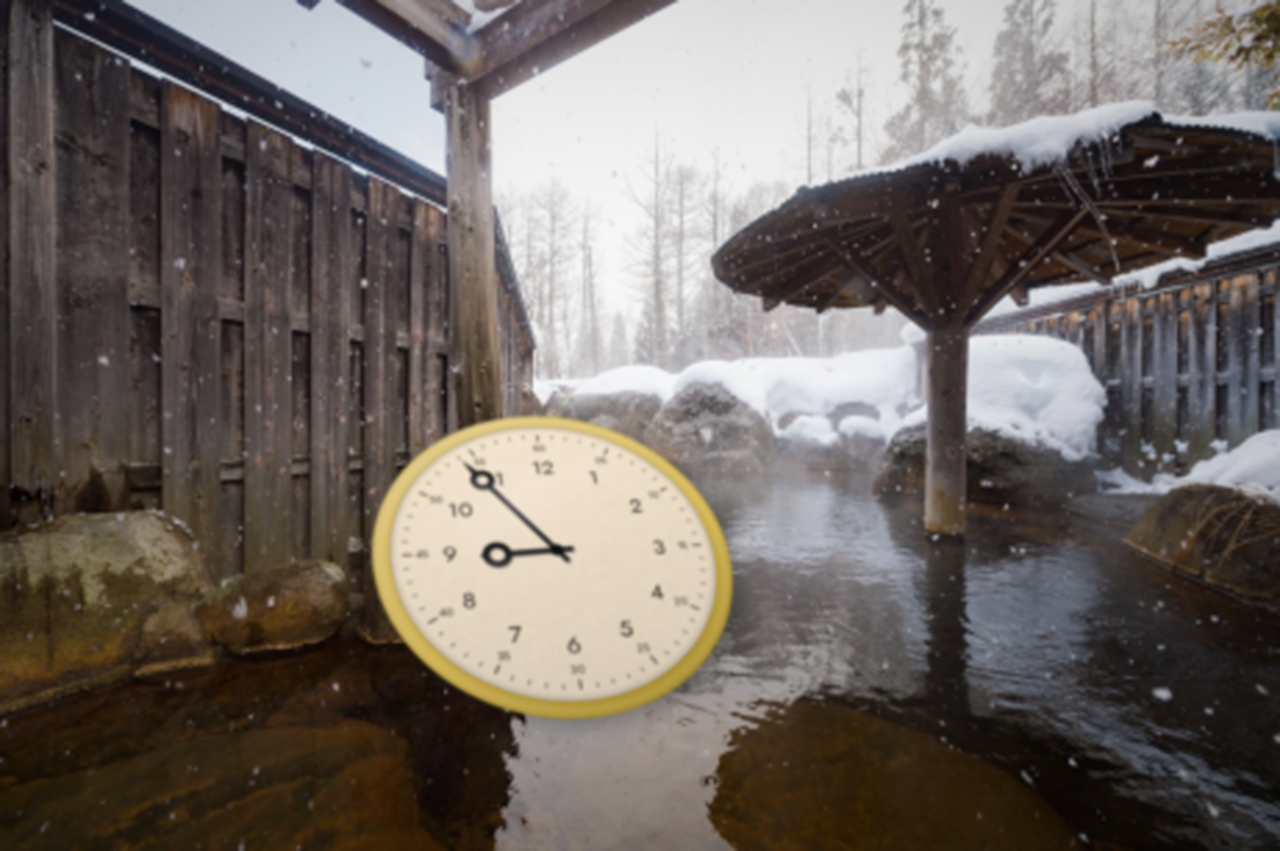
8:54
